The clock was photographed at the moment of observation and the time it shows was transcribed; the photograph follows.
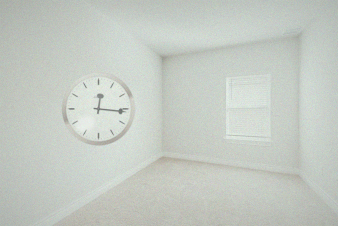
12:16
